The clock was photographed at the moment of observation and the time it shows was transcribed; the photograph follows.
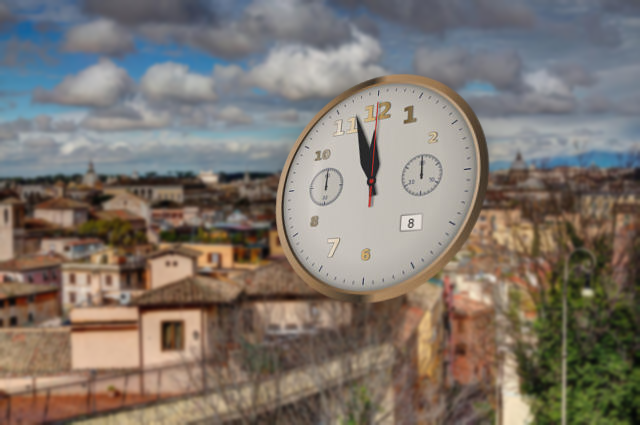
11:57
